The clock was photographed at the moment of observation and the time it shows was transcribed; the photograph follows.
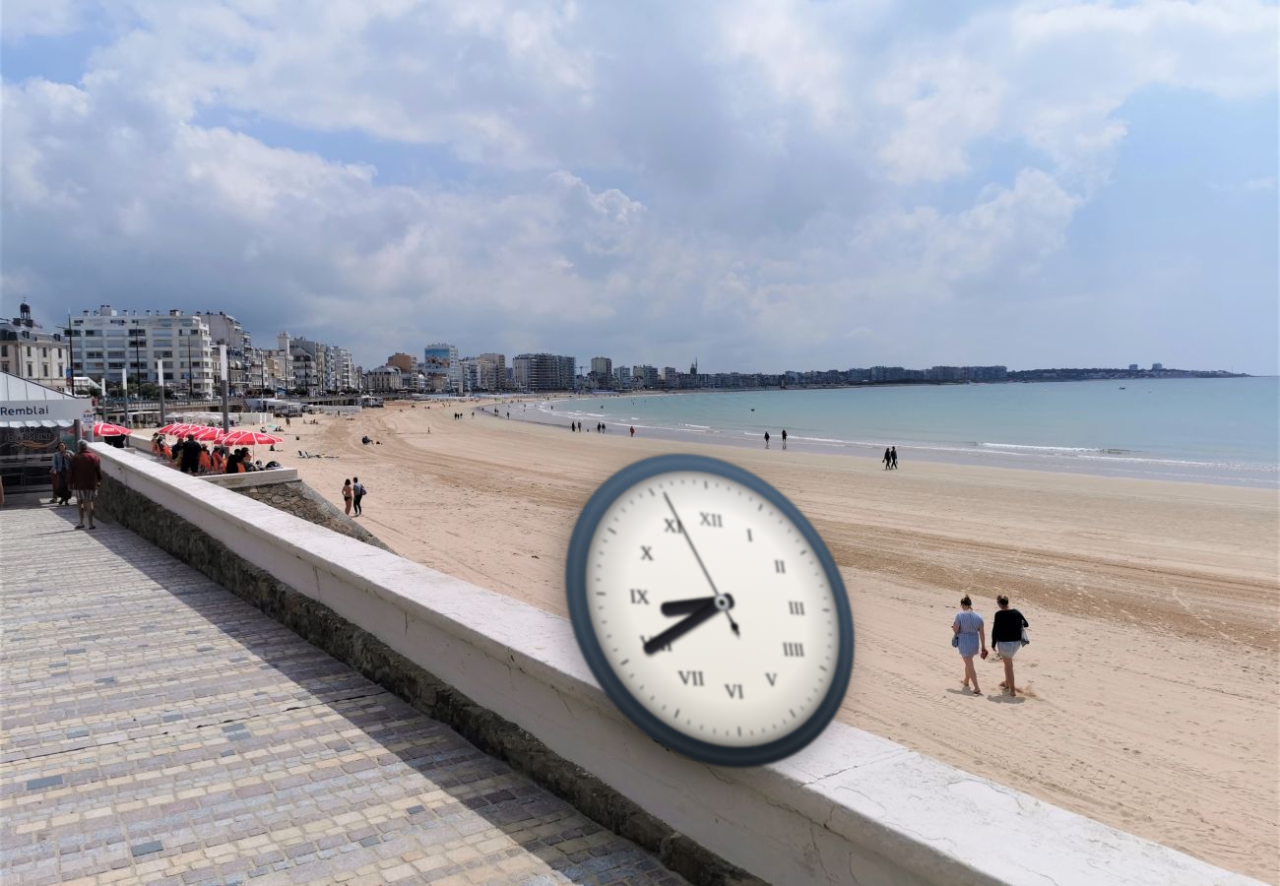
8:39:56
